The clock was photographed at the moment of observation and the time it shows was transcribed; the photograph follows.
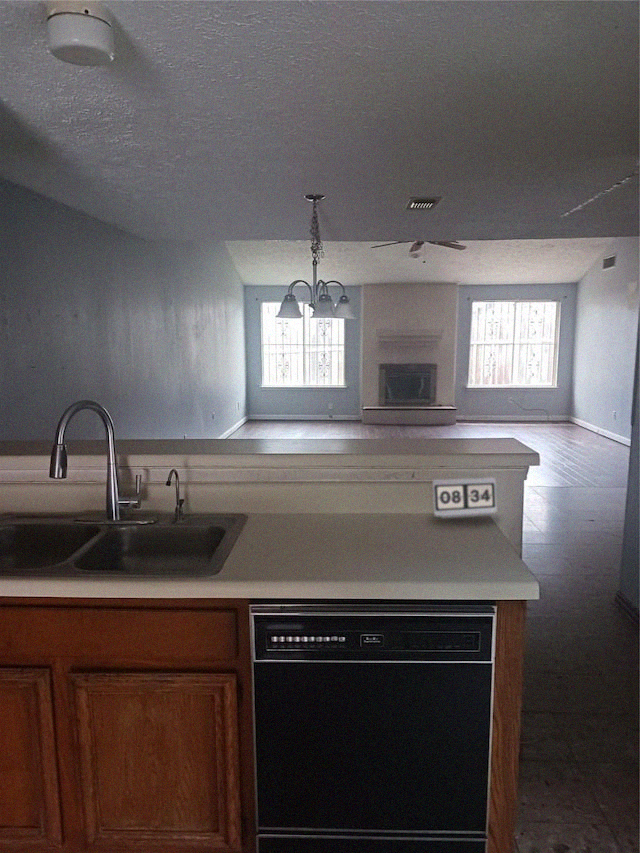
8:34
